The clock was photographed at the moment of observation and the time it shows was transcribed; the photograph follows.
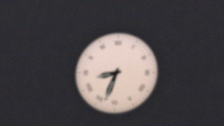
8:33
